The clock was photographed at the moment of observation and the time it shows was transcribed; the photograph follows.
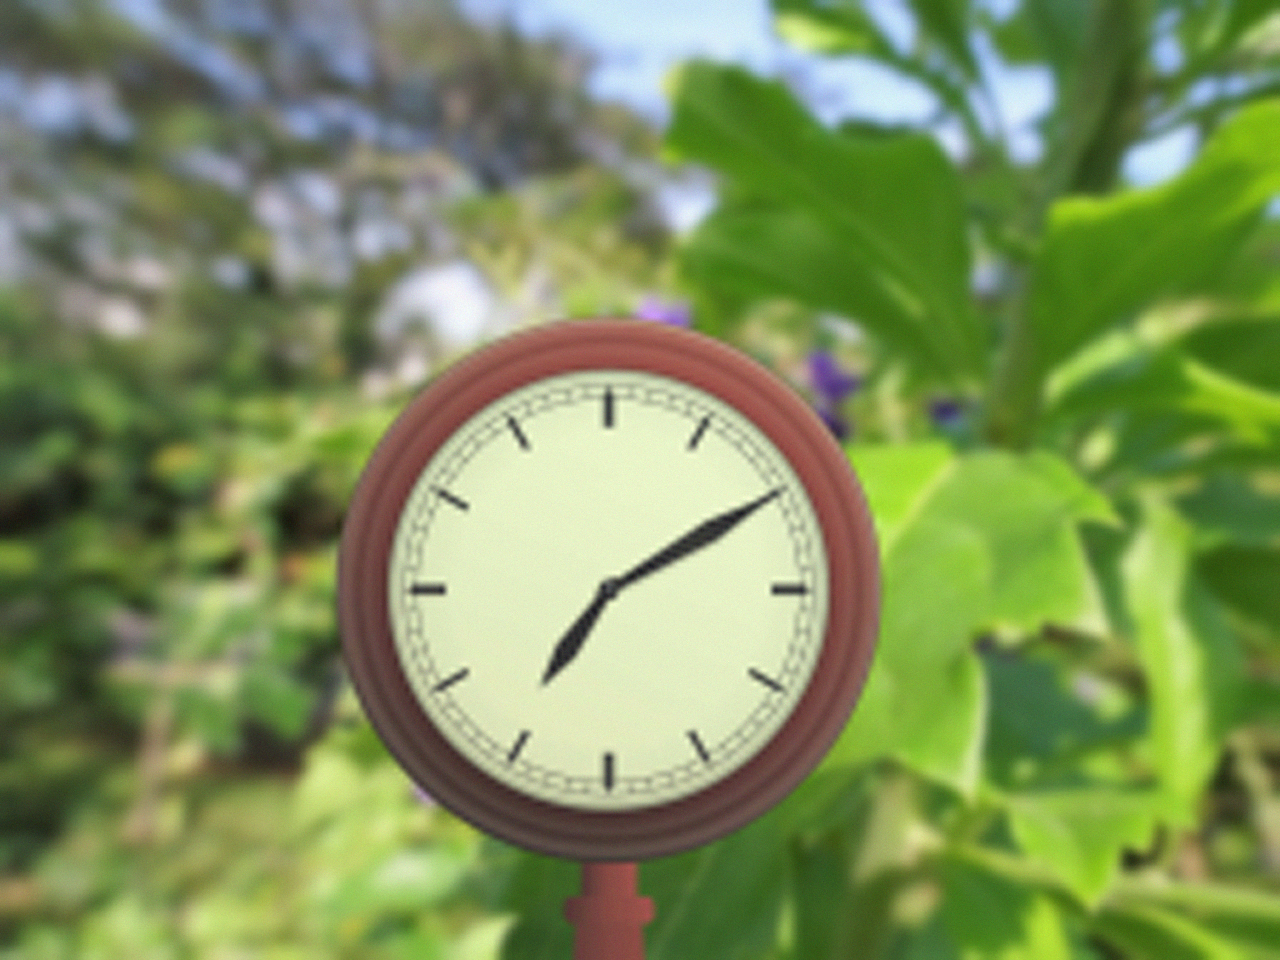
7:10
